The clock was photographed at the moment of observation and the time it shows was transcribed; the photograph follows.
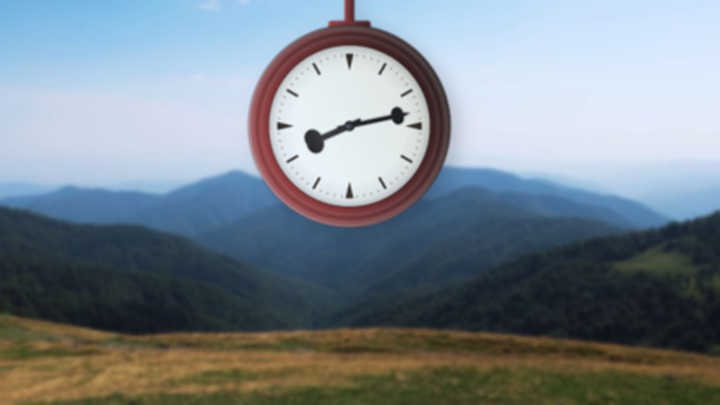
8:13
